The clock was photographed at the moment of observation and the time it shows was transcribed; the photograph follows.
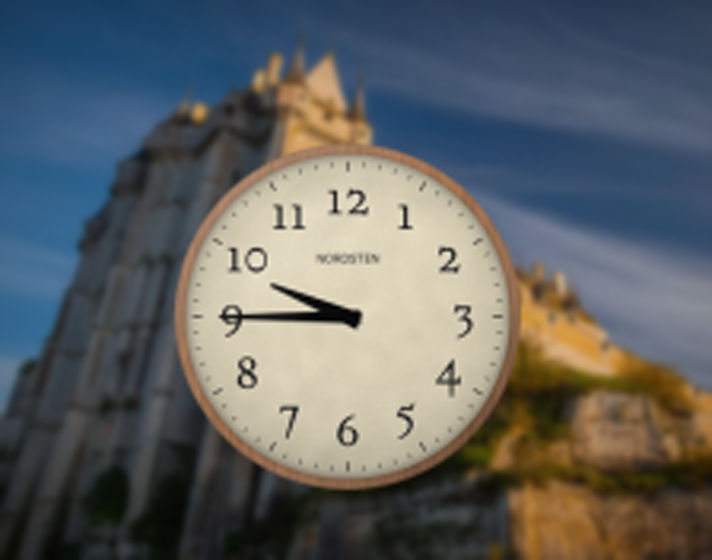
9:45
